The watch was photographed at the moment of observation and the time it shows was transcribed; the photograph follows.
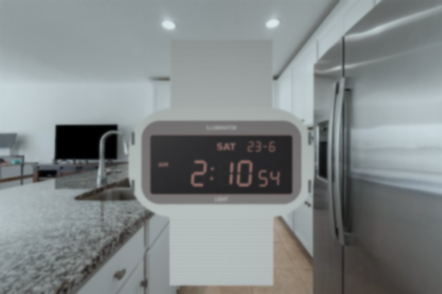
2:10:54
